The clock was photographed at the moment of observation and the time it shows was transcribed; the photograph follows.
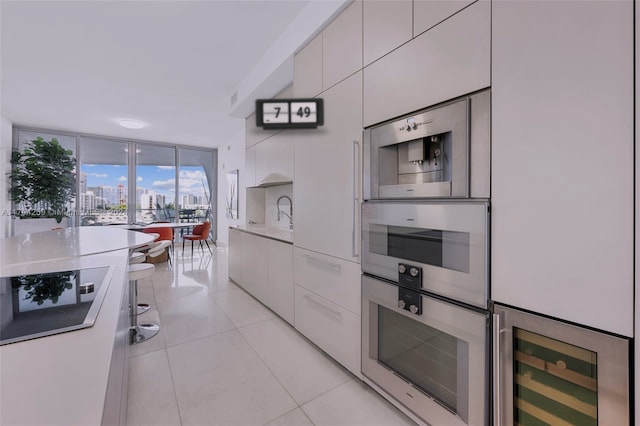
7:49
